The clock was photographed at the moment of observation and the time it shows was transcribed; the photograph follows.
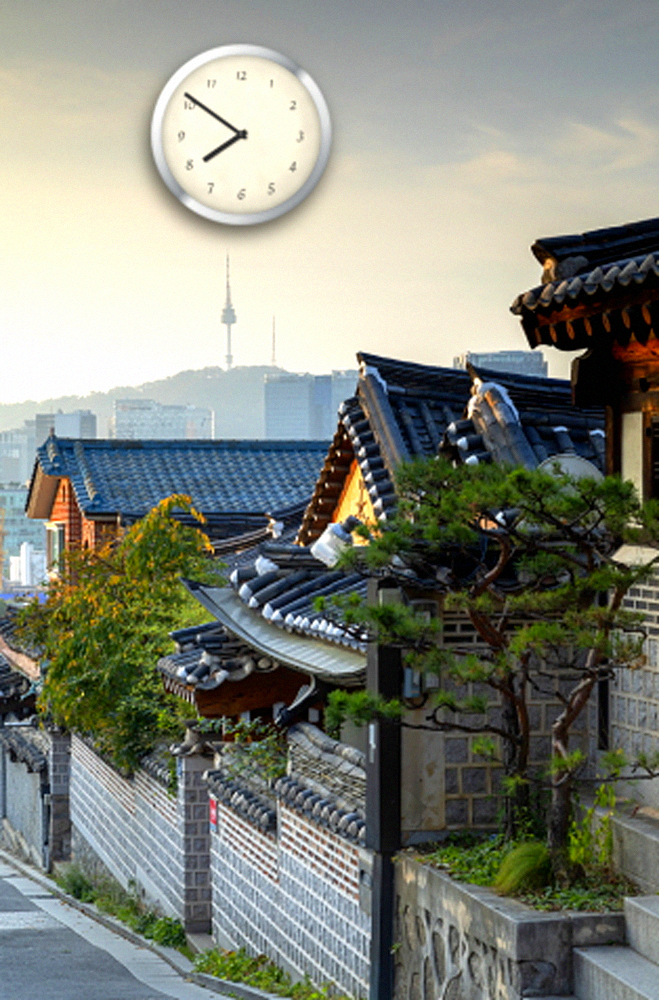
7:51
